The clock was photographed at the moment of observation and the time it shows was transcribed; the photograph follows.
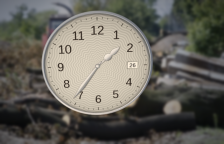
1:36
